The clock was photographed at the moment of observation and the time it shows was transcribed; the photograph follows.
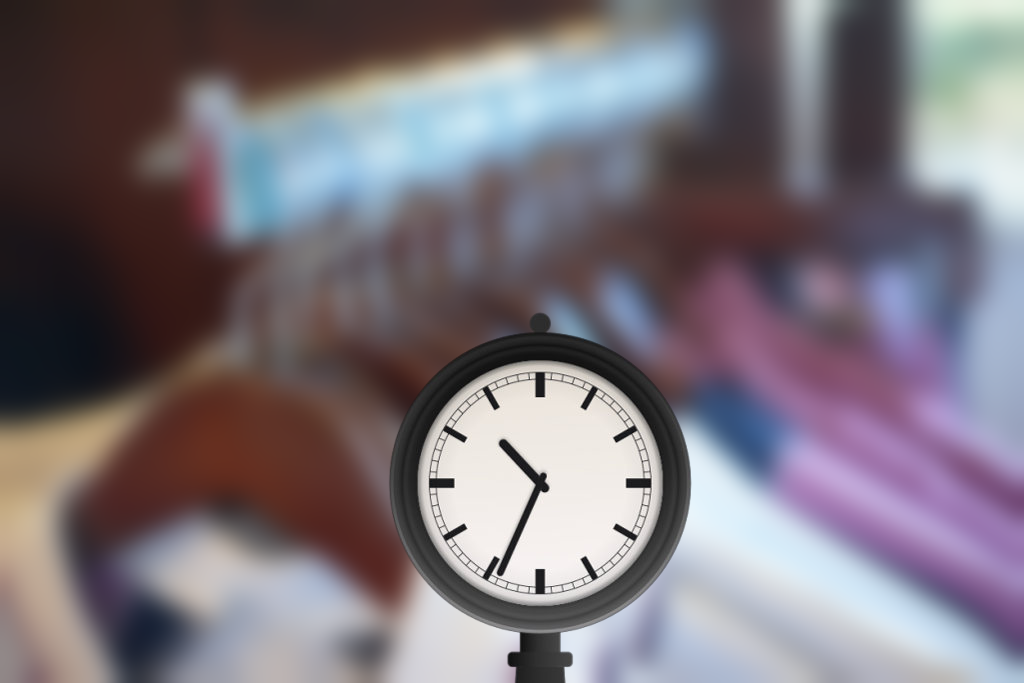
10:34
